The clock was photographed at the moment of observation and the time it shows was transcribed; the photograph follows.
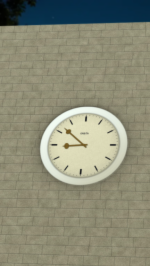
8:52
